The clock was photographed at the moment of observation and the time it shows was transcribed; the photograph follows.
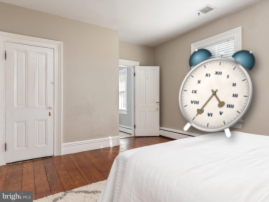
4:35
